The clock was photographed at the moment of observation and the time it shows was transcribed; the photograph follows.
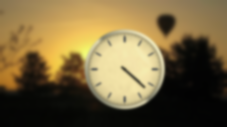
4:22
